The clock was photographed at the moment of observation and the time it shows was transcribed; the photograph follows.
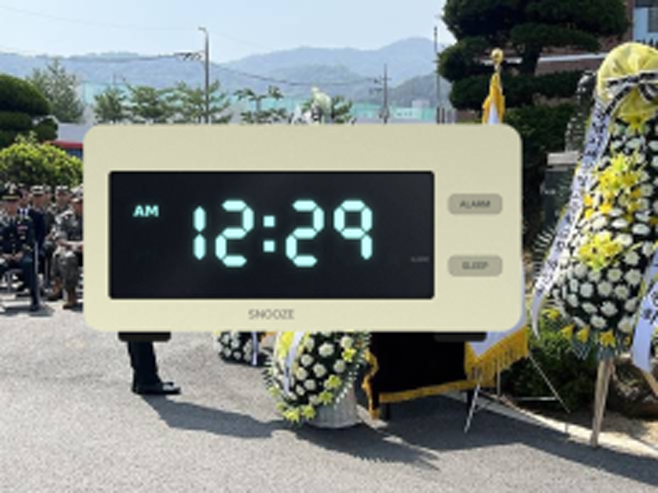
12:29
